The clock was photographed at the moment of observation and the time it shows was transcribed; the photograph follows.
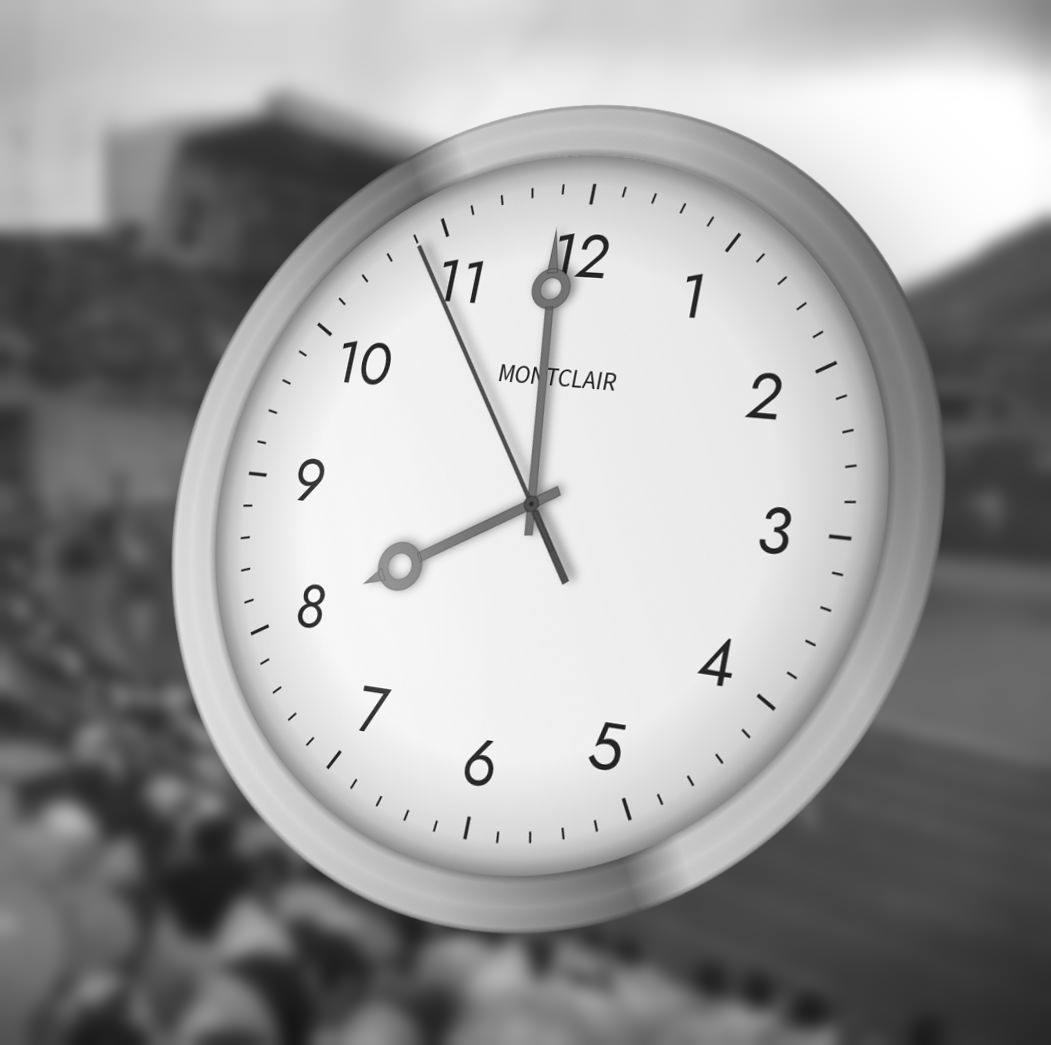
7:58:54
